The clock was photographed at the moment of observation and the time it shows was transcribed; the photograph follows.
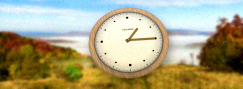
1:15
